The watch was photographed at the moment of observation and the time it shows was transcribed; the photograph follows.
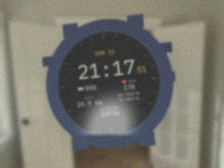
21:17
